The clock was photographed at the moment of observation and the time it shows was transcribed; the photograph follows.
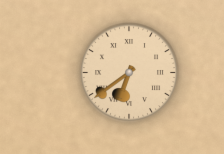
6:39
